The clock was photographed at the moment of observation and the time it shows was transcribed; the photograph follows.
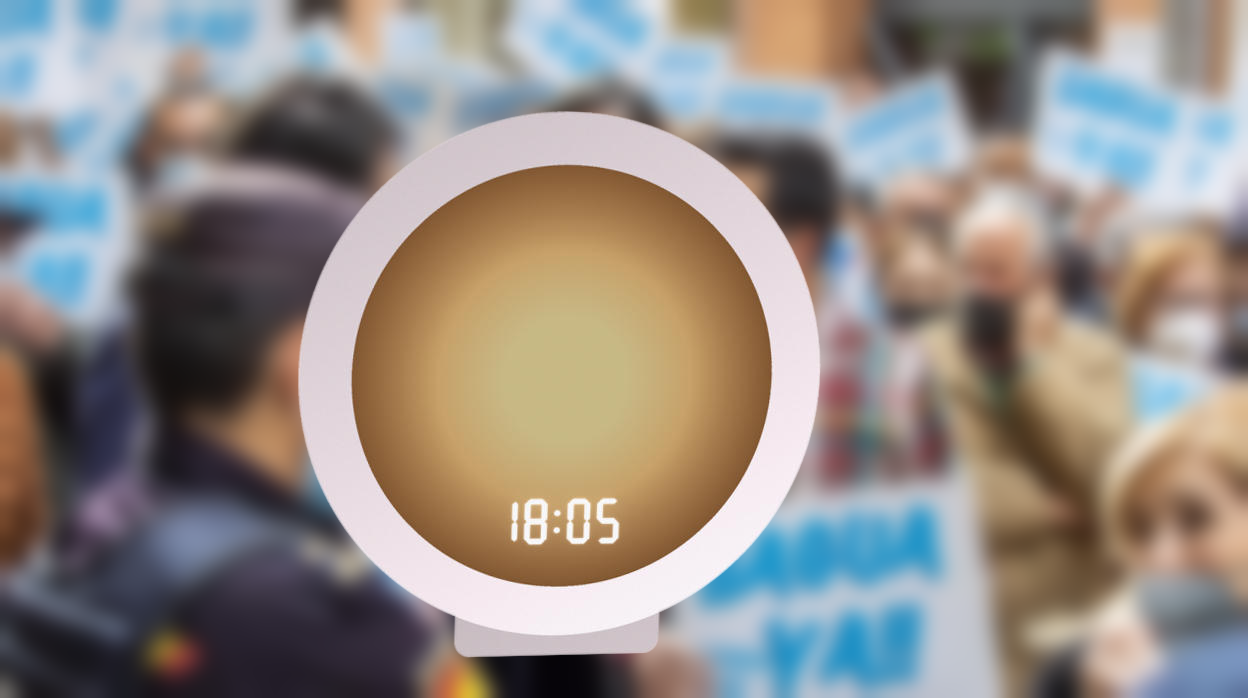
18:05
